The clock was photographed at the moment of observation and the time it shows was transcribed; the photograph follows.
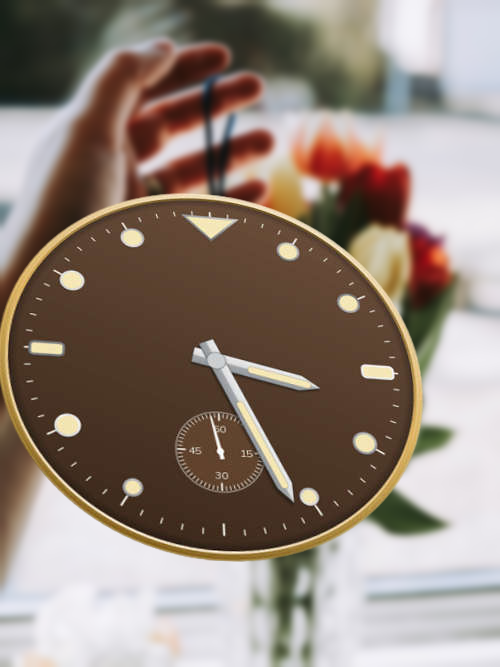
3:25:58
